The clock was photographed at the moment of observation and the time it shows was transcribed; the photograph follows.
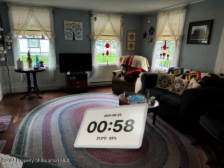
0:58
